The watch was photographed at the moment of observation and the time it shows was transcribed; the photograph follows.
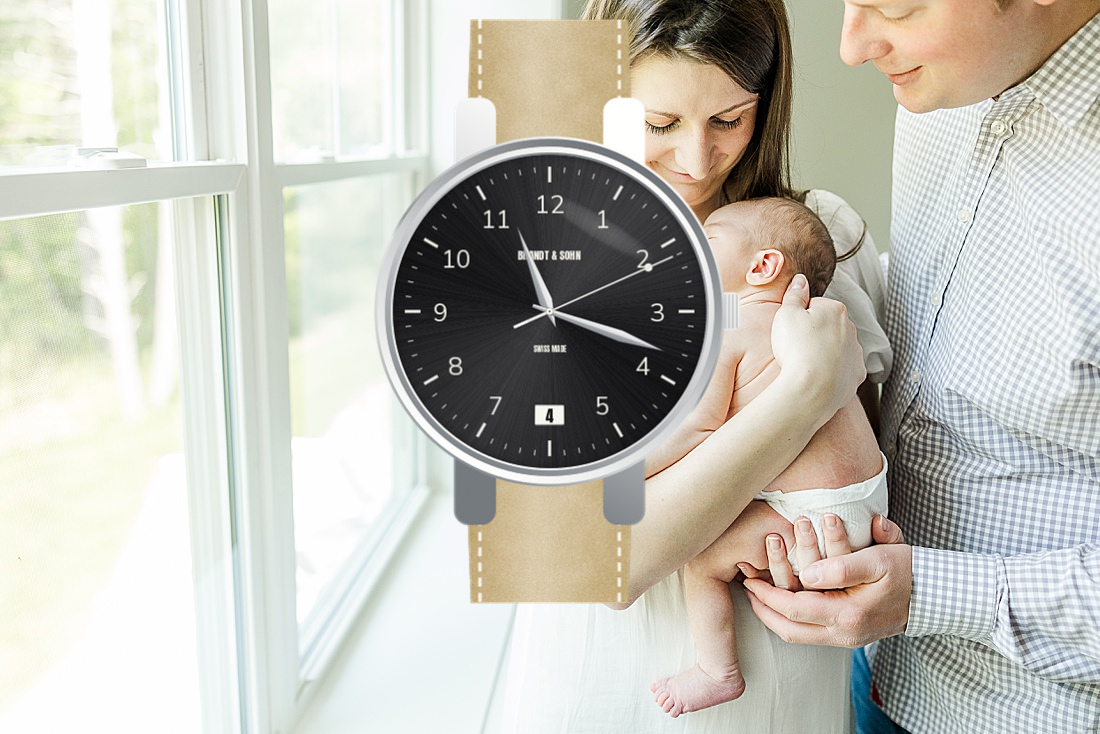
11:18:11
